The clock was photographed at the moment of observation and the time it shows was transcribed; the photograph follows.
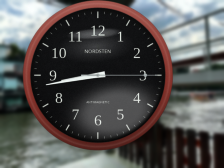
8:43:15
